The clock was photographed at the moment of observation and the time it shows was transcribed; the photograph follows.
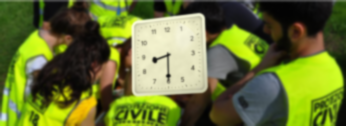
8:30
